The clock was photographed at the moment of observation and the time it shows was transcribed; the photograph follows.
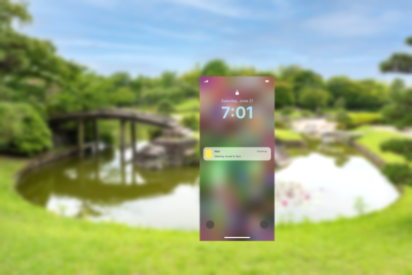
7:01
